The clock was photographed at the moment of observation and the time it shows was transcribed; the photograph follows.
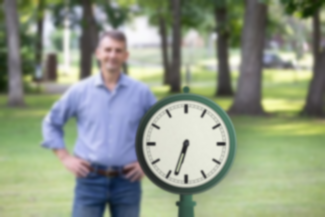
6:33
